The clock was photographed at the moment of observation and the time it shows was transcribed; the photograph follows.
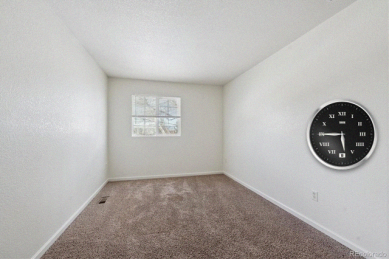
5:45
